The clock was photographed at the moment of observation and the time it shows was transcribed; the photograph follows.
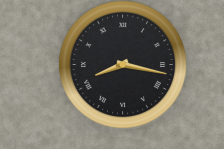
8:17
